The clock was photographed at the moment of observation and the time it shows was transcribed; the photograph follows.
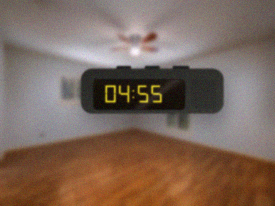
4:55
